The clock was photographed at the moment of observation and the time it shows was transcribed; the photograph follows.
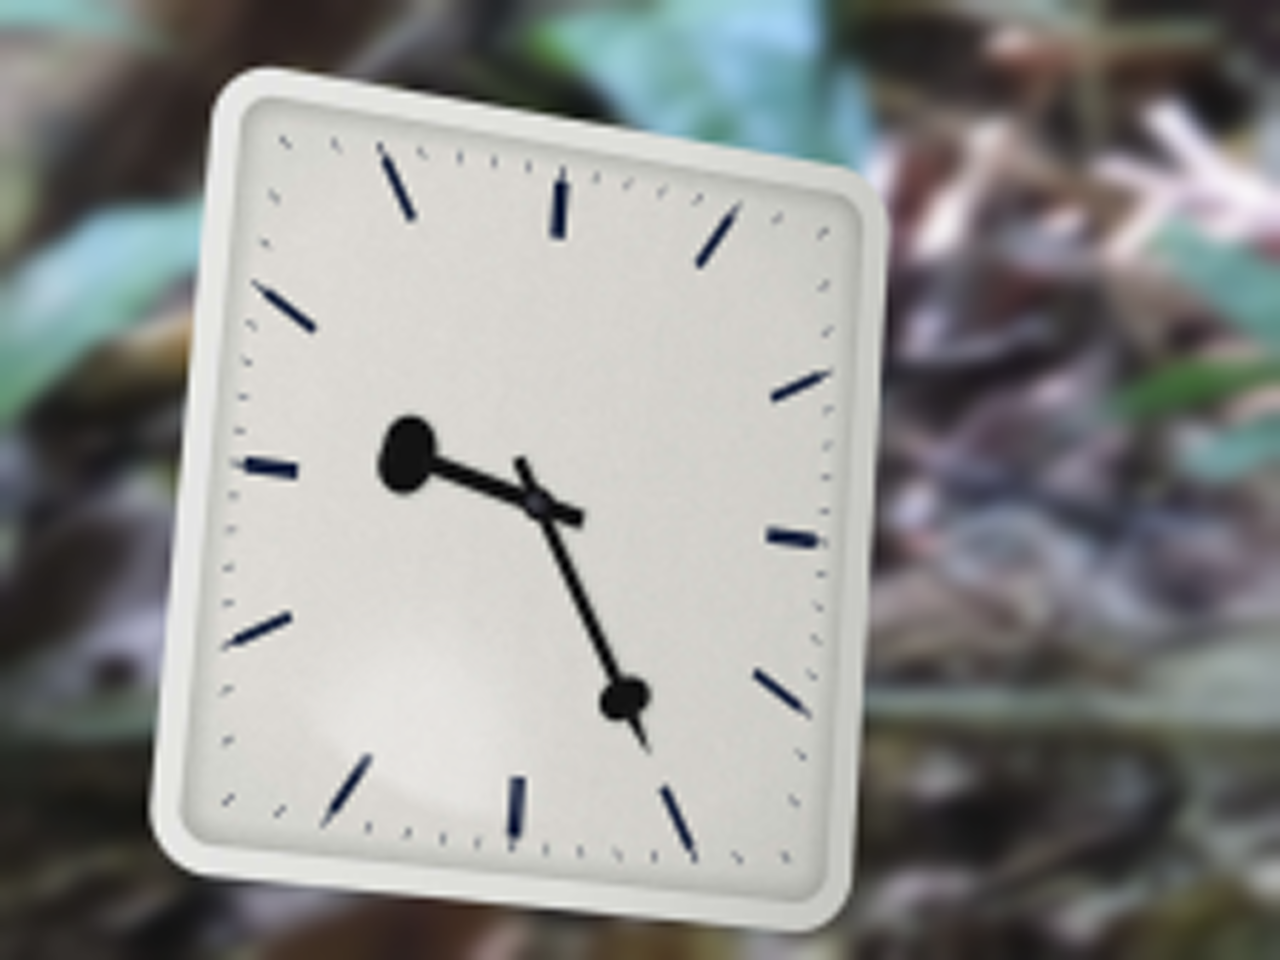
9:25
